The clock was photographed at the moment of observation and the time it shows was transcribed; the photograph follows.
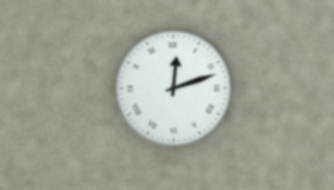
12:12
